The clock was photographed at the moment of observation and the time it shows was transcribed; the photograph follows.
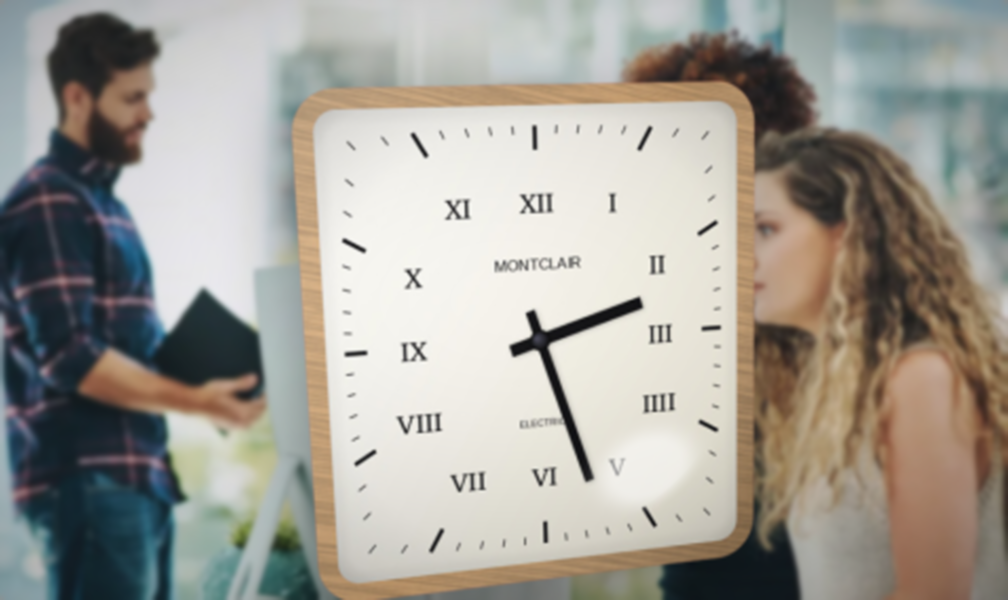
2:27
